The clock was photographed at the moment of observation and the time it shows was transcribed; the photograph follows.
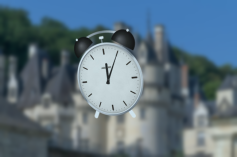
12:05
